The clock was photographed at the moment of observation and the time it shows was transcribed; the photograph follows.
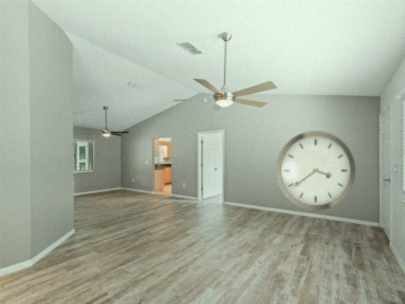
3:39
